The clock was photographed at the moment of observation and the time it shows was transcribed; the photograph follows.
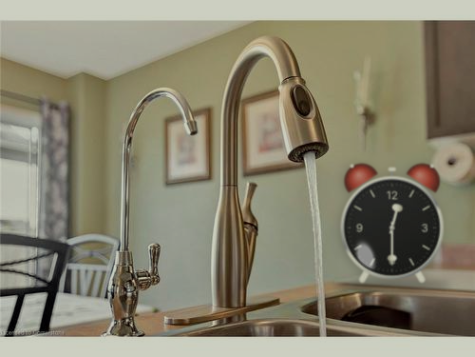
12:30
